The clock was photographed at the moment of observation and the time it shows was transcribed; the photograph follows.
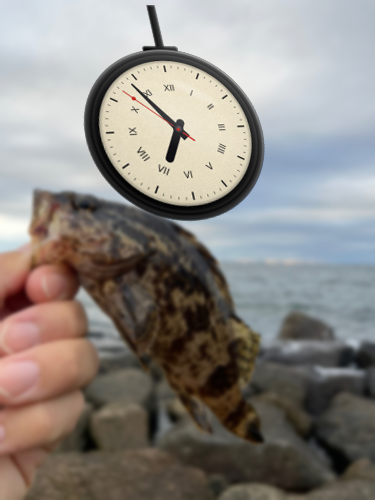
6:53:52
